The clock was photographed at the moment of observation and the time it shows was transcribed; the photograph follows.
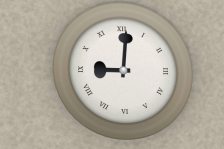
9:01
